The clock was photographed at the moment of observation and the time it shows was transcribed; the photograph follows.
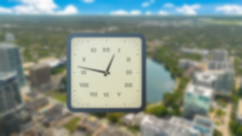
12:47
